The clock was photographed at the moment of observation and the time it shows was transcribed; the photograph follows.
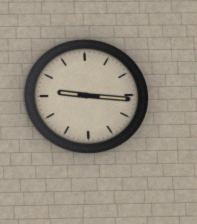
9:16
